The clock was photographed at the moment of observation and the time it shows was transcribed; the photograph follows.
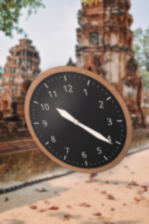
10:21
